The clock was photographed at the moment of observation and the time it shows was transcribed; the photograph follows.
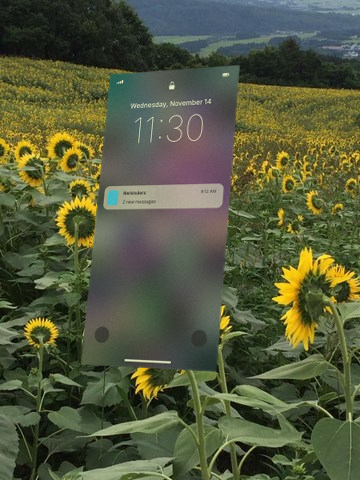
11:30
